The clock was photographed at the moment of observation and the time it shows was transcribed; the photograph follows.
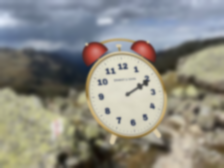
2:11
